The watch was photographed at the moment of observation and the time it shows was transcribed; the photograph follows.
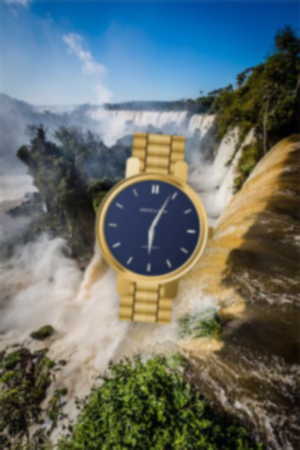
6:04
